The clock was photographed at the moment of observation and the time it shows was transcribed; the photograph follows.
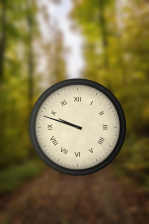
9:48
